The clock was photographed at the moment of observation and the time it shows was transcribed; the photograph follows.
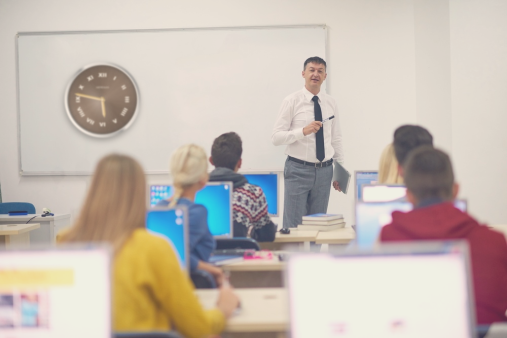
5:47
